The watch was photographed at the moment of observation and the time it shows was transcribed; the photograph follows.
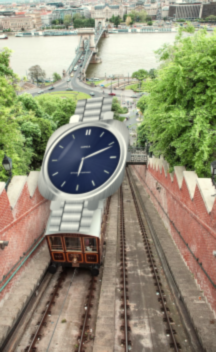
6:11
